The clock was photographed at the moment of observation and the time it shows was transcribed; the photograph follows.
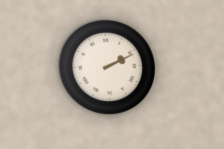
2:11
